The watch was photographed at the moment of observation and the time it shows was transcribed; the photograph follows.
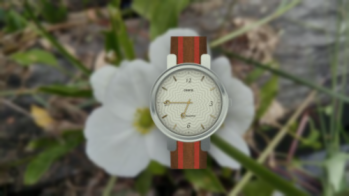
6:45
